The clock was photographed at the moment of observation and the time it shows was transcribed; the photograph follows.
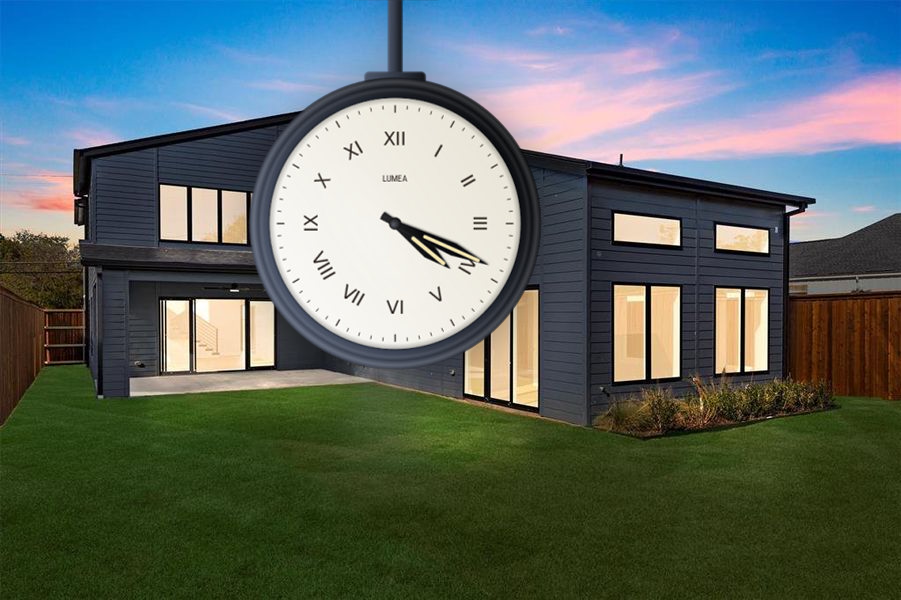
4:19
